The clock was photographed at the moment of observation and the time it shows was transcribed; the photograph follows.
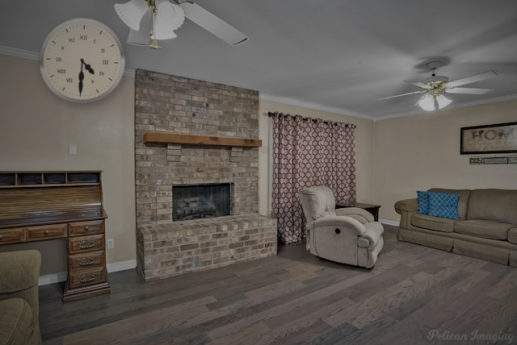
4:30
